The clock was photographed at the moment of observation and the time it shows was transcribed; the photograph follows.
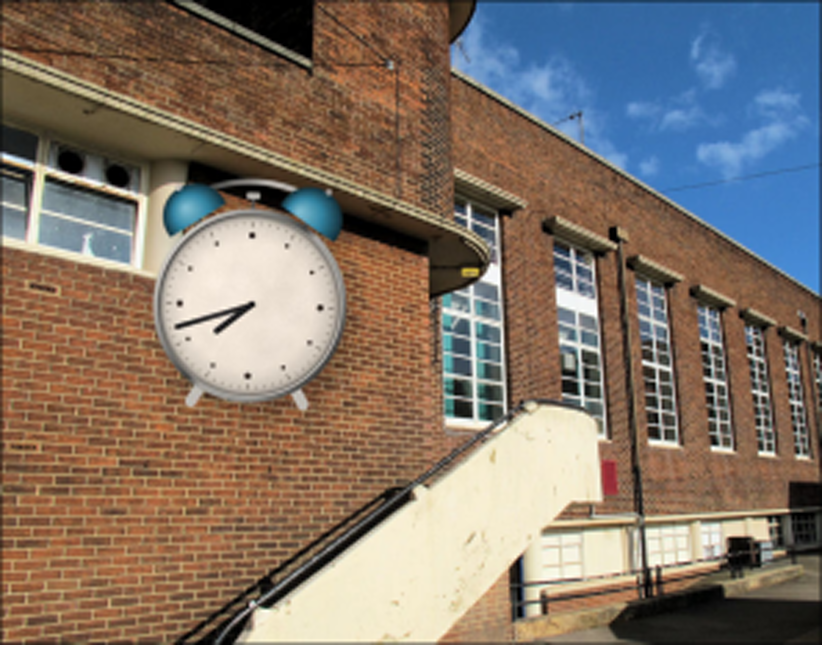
7:42
